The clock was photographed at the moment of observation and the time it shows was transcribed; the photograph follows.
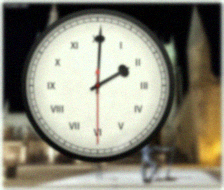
2:00:30
